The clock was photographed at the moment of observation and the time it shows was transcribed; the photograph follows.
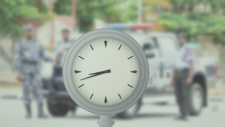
8:42
